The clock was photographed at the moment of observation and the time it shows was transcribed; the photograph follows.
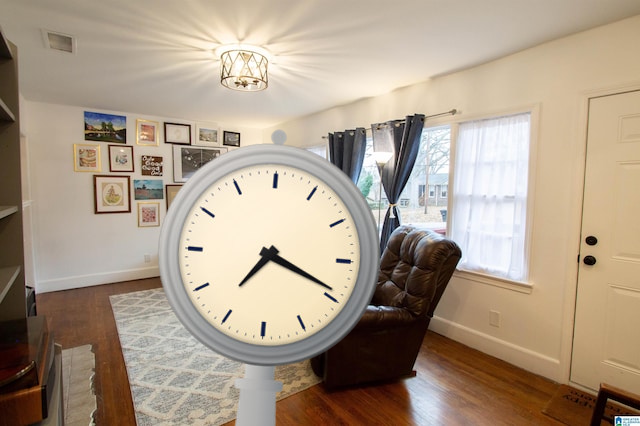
7:19
